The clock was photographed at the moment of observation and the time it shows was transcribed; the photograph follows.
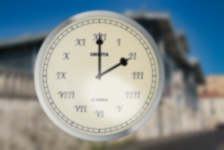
2:00
